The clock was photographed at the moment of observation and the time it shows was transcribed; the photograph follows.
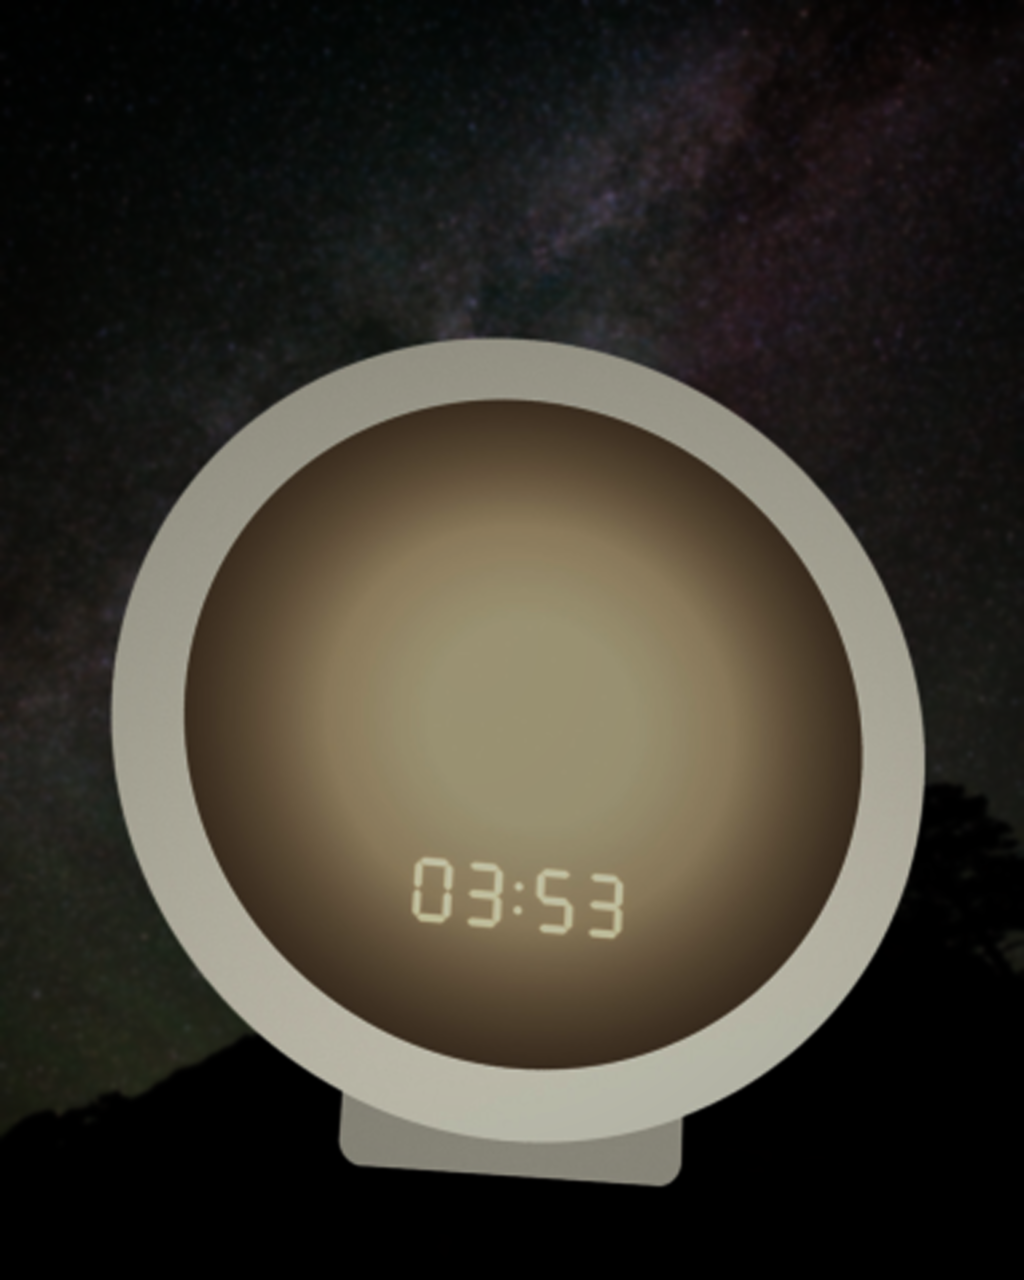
3:53
